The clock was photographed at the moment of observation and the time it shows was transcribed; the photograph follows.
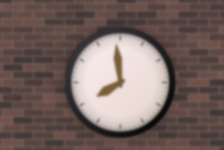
7:59
